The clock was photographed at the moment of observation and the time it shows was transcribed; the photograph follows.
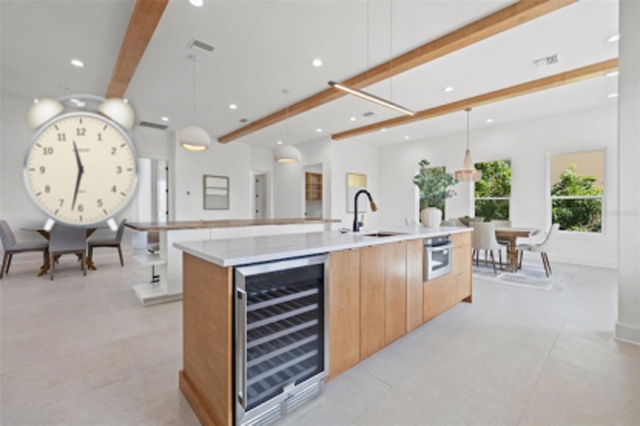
11:32
